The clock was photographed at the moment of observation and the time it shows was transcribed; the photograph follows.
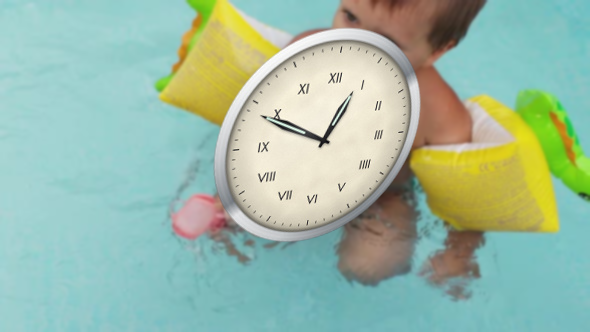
12:49
